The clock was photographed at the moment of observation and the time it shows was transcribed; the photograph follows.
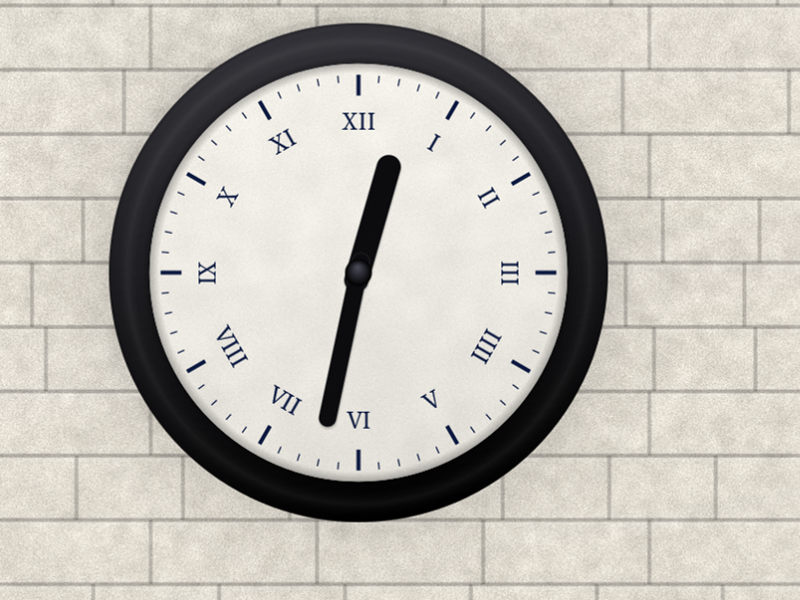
12:32
